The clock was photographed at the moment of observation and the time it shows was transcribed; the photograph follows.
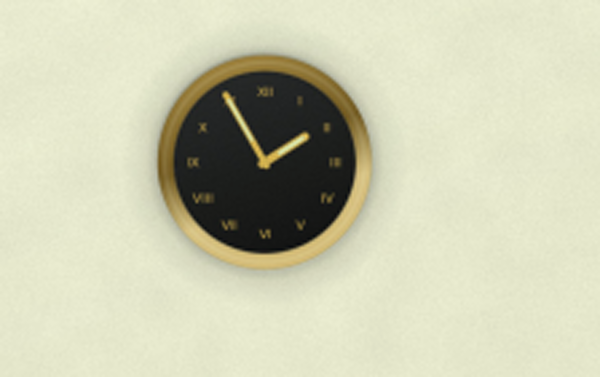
1:55
